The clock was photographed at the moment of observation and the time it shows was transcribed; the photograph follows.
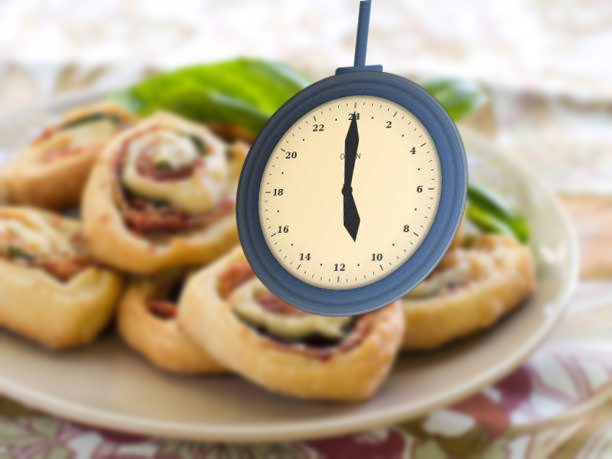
11:00
